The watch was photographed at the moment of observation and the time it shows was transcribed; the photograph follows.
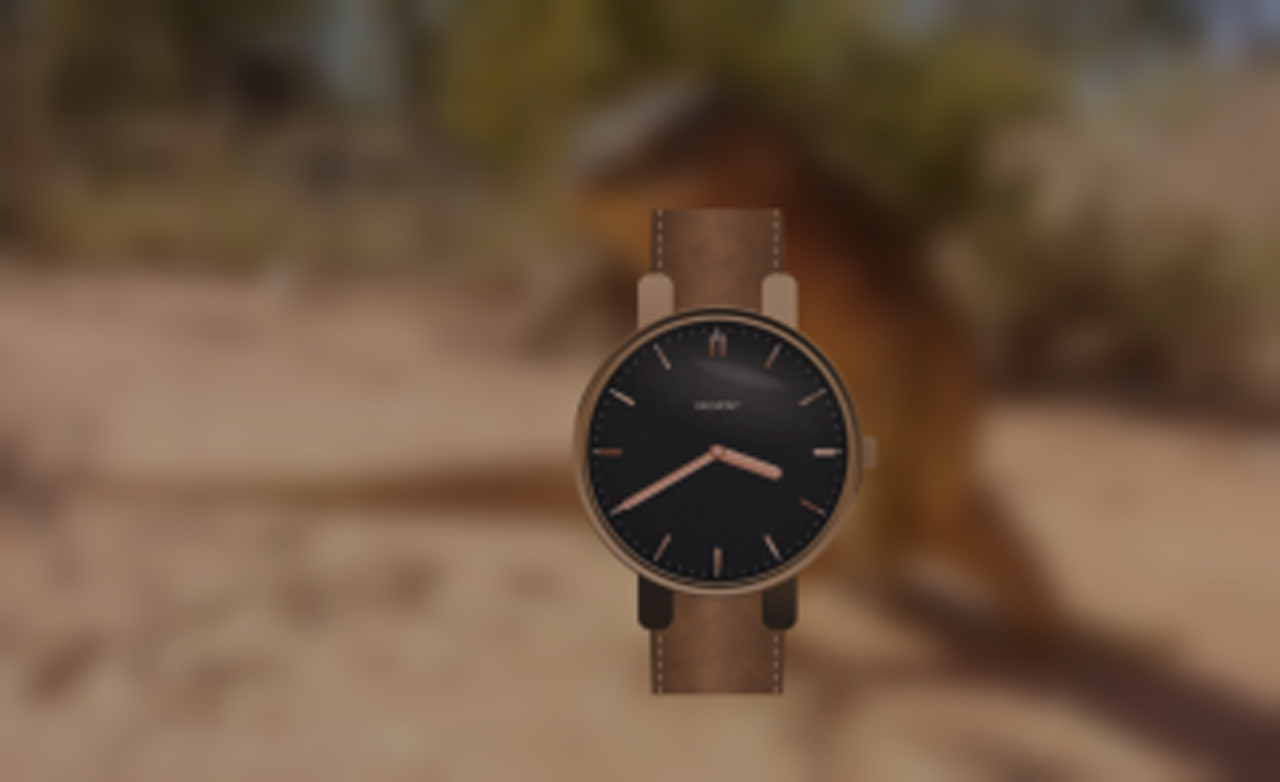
3:40
